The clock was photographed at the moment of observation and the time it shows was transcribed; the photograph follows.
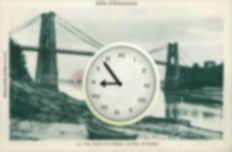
8:53
